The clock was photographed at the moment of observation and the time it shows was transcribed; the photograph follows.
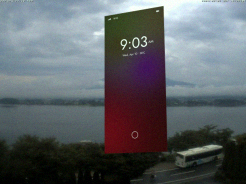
9:03
